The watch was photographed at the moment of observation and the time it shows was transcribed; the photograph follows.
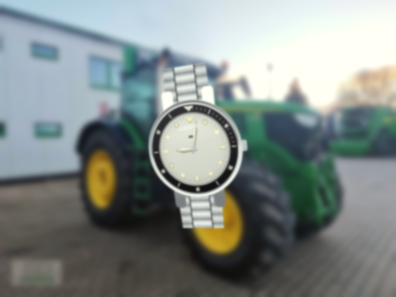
9:02
